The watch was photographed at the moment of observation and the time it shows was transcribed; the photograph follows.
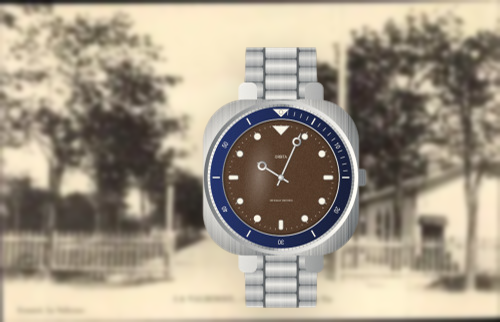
10:04
